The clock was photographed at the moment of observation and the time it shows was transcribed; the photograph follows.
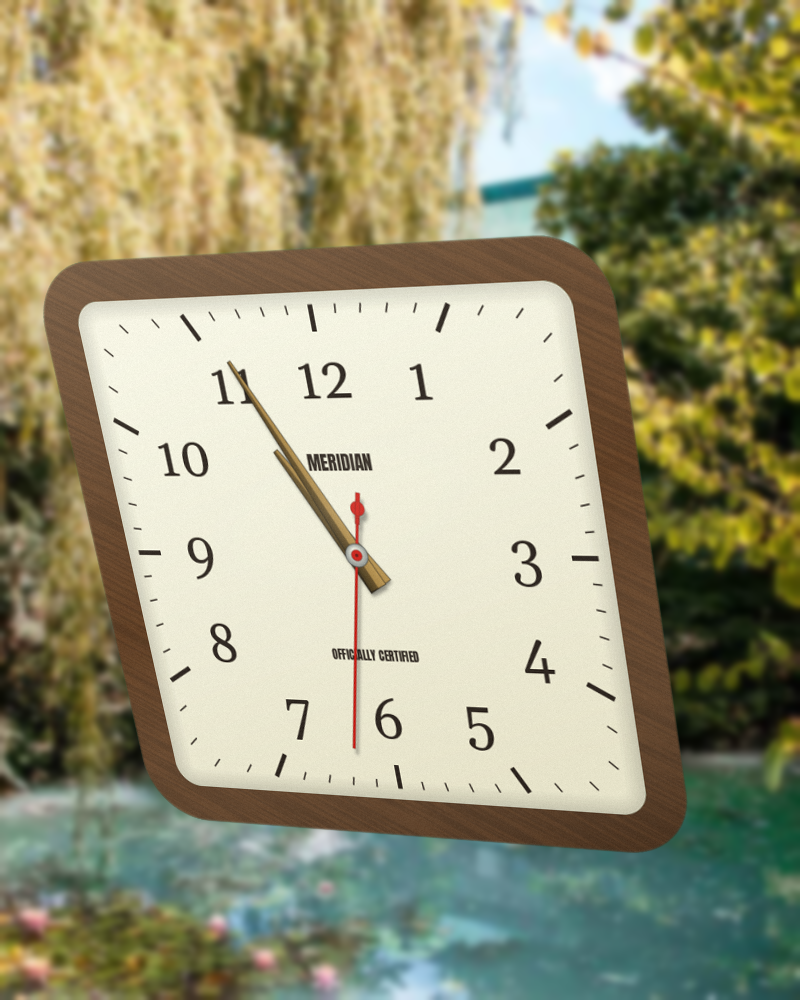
10:55:32
